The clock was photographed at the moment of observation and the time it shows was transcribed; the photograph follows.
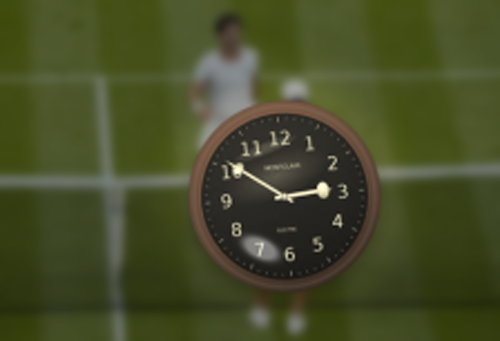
2:51
